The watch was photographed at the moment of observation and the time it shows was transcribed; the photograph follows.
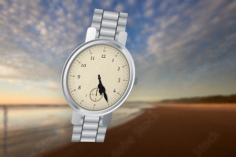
5:25
